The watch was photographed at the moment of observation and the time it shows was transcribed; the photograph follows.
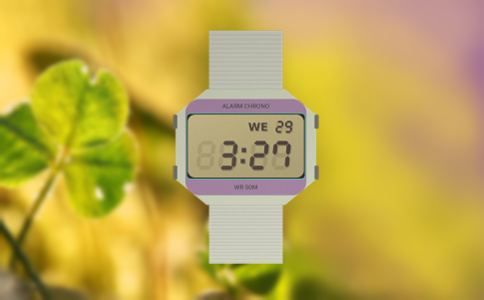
3:27
